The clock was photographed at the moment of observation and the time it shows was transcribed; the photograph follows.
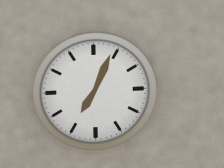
7:04
